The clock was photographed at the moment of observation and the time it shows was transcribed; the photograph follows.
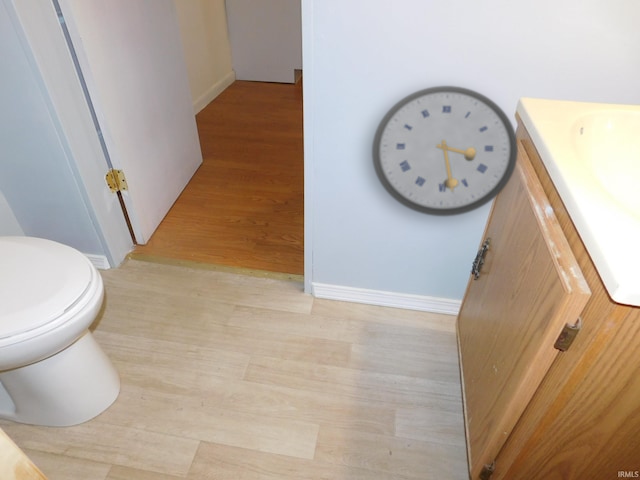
3:28
